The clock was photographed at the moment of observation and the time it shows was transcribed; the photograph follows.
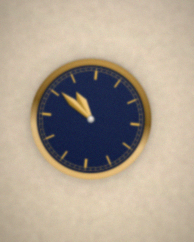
10:51
